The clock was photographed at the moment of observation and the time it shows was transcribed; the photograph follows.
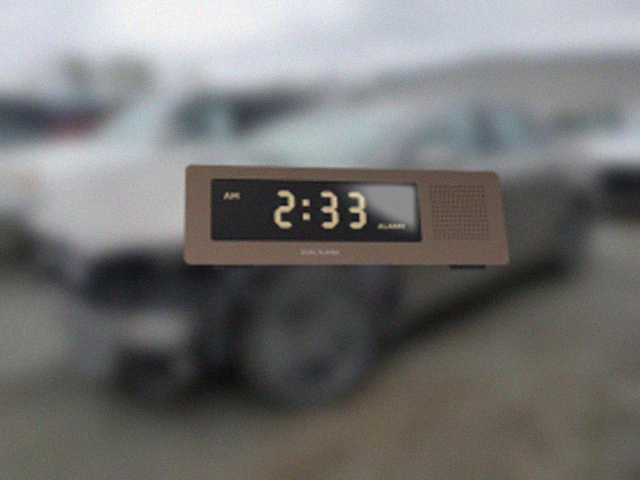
2:33
